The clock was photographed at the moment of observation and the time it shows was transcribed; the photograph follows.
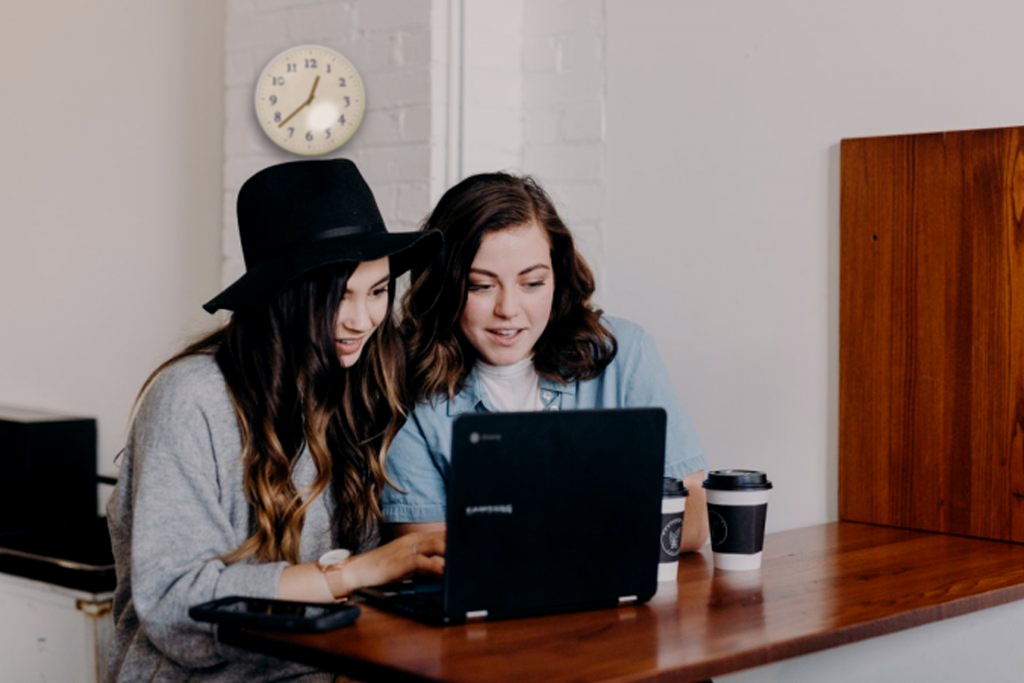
12:38
